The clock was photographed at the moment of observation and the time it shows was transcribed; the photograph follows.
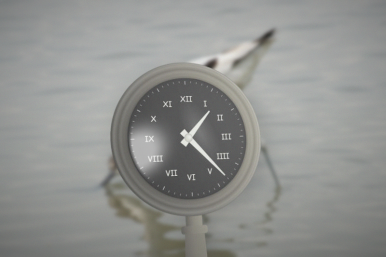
1:23
